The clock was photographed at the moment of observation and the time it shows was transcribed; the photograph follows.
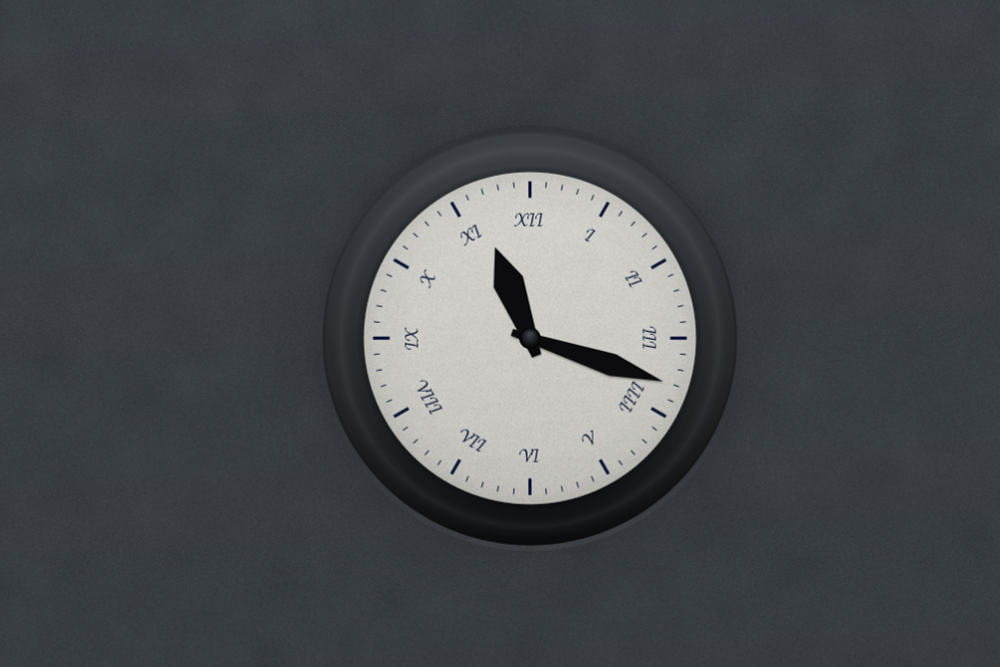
11:18
